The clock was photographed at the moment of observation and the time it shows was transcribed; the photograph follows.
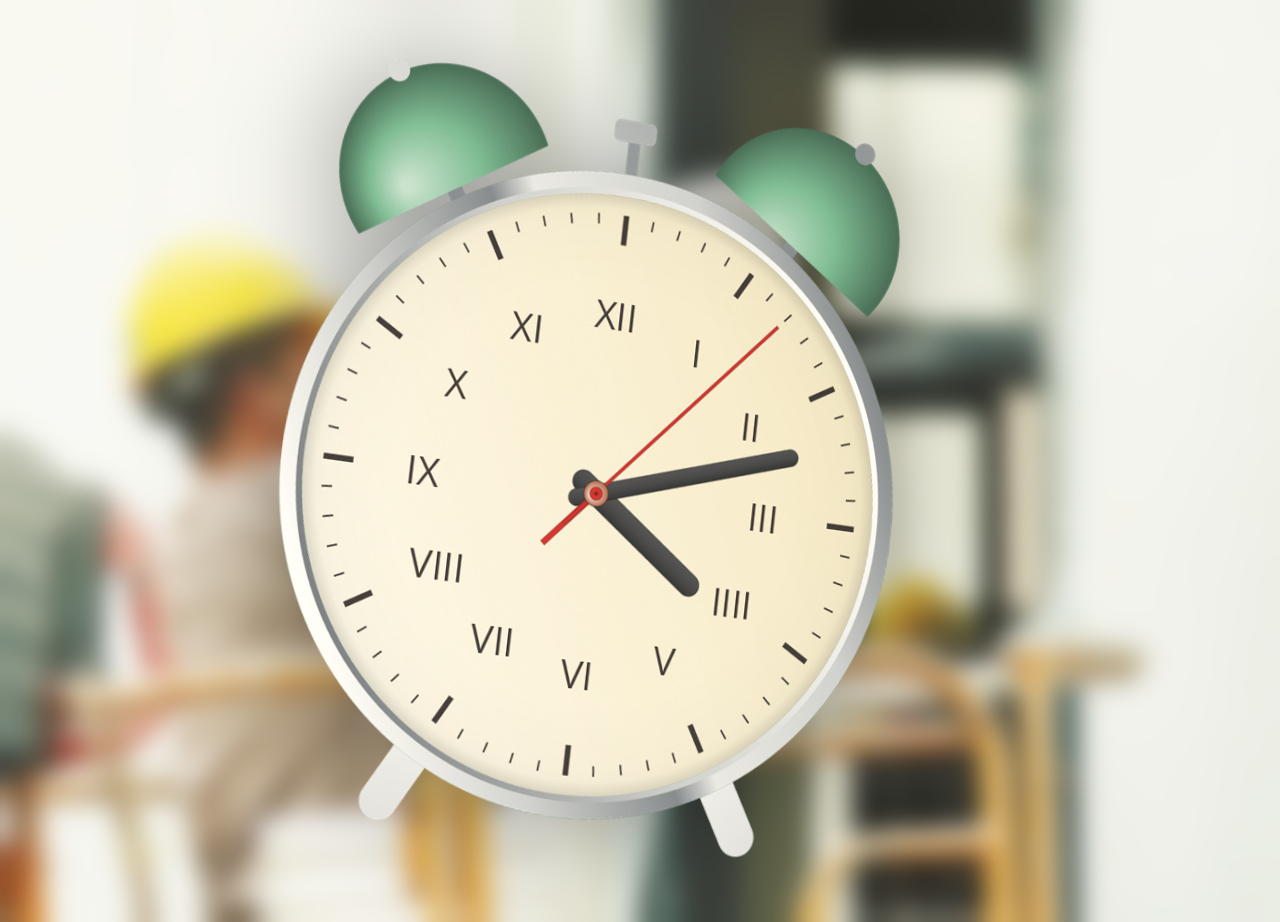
4:12:07
